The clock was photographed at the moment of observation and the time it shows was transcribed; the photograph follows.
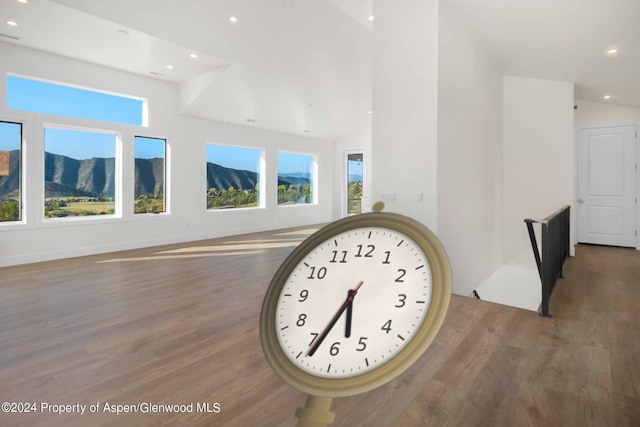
5:33:34
